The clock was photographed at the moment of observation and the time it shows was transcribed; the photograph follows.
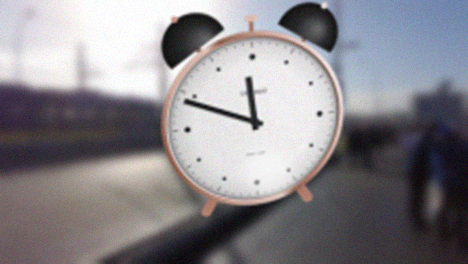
11:49
